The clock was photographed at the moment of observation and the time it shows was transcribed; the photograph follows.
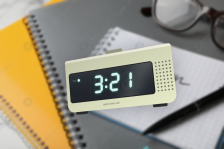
3:21
